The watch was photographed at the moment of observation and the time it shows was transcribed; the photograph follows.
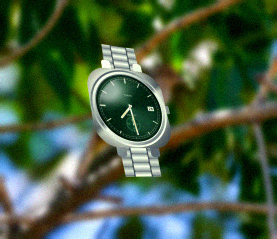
7:29
